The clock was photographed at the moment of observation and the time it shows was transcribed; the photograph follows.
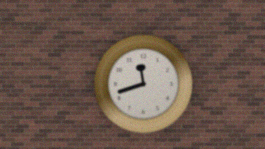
11:42
